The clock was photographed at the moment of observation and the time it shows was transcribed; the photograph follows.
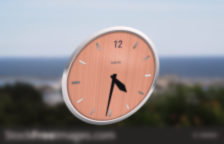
4:31
